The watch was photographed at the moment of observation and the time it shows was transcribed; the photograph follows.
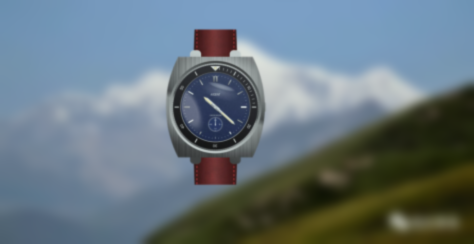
10:22
